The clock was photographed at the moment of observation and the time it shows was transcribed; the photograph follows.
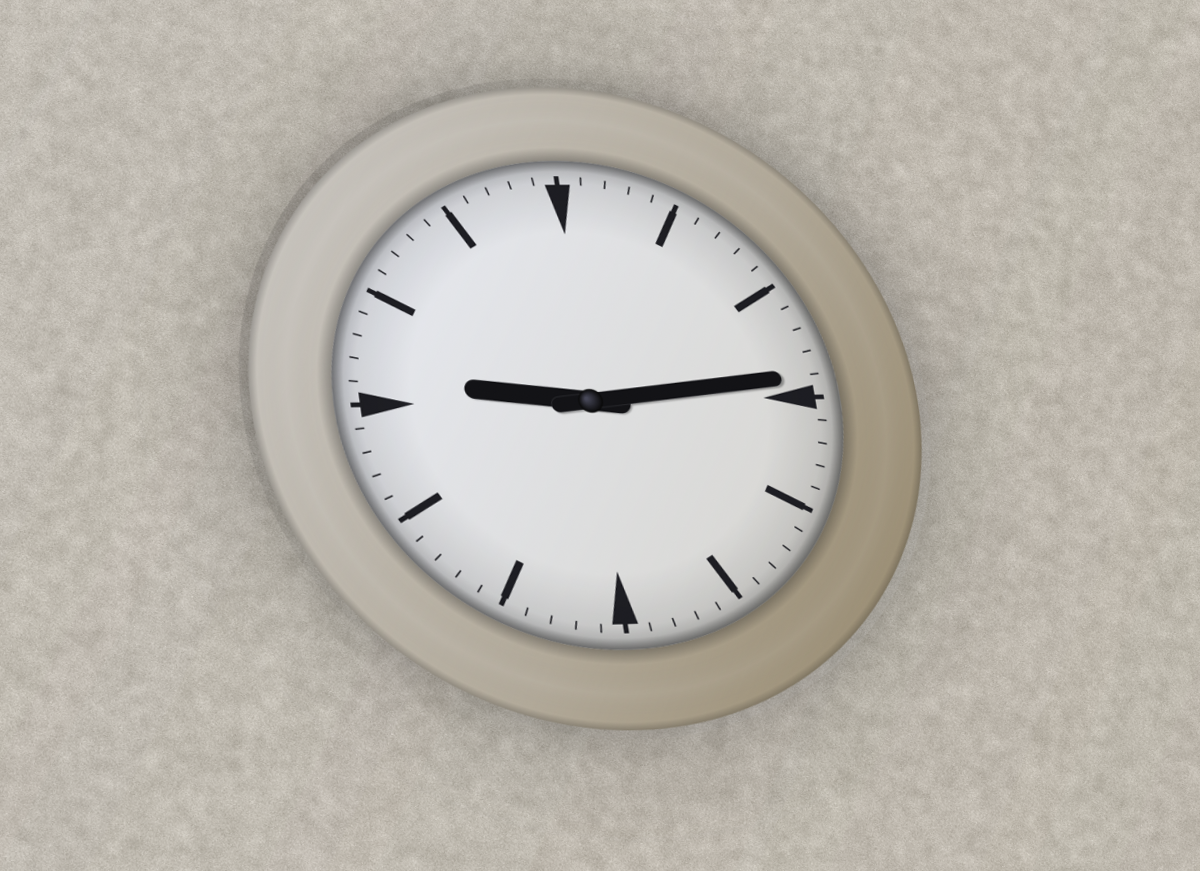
9:14
